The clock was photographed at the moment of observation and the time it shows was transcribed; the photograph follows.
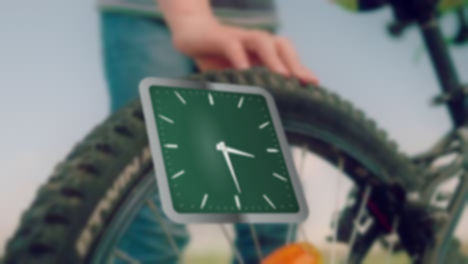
3:29
